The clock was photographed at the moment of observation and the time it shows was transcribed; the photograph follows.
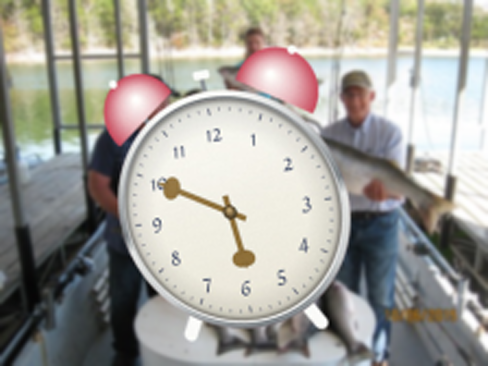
5:50
